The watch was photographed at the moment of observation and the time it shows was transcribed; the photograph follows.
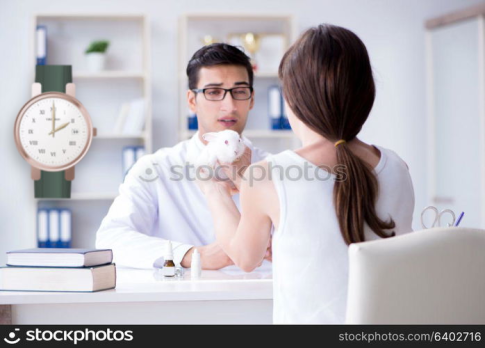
2:00
